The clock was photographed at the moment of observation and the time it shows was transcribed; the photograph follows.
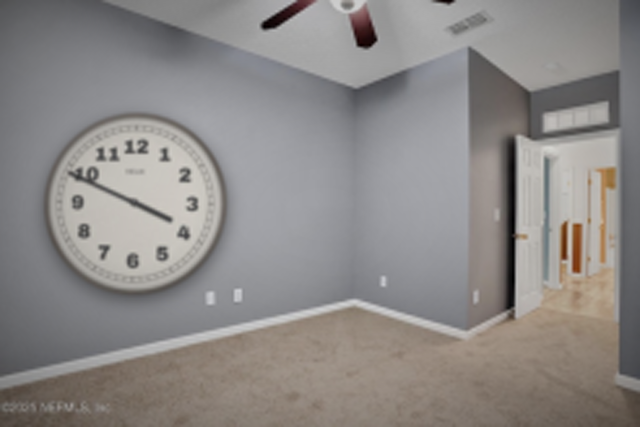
3:49
